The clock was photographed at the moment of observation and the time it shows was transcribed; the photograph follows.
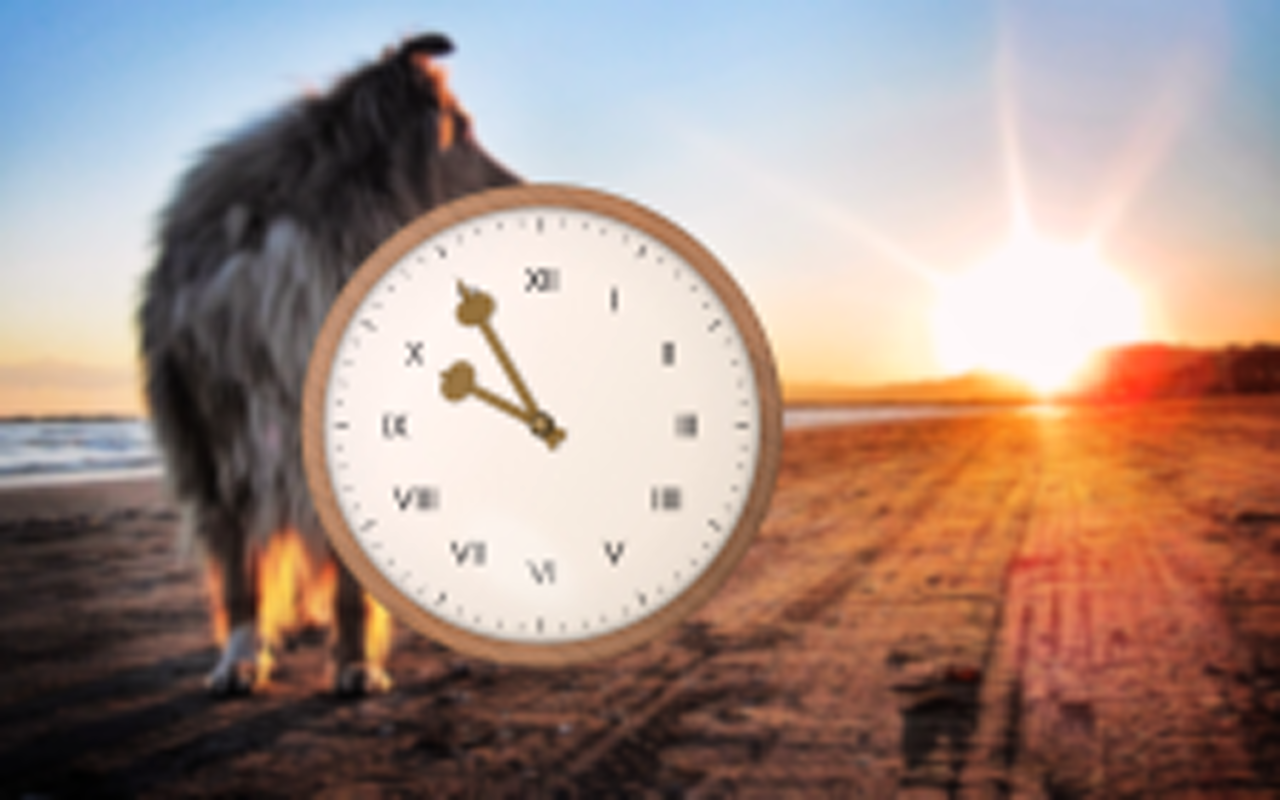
9:55
